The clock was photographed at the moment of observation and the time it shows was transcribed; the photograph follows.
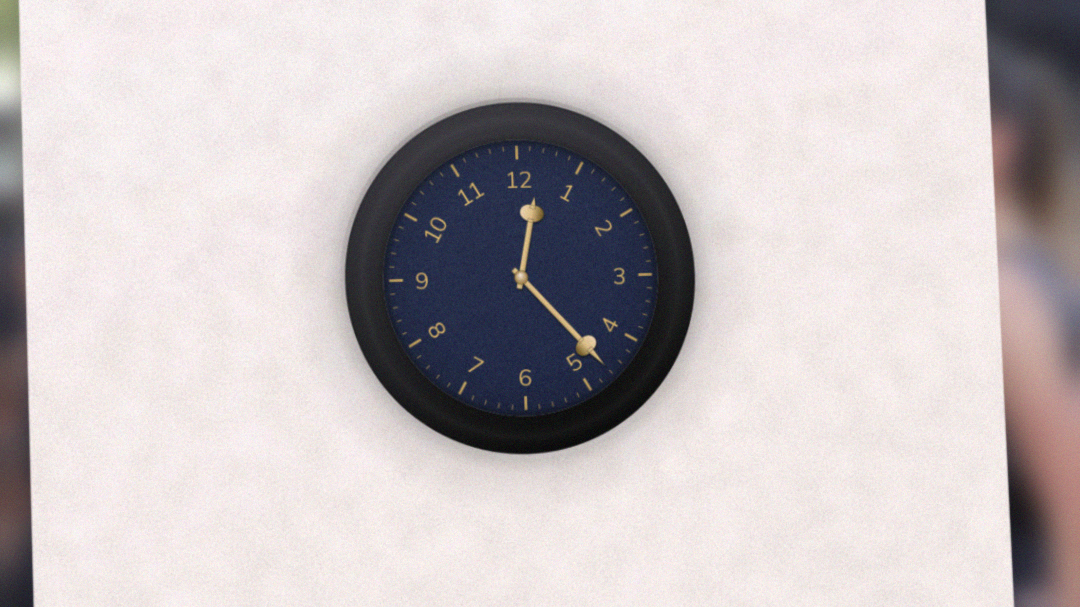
12:23
